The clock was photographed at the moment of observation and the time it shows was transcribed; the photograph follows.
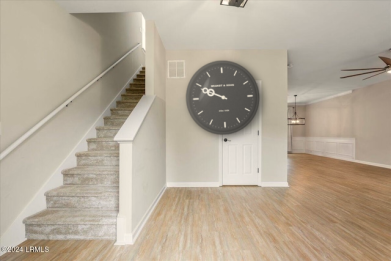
9:49
